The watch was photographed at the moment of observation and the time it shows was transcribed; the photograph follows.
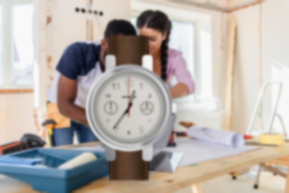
12:36
